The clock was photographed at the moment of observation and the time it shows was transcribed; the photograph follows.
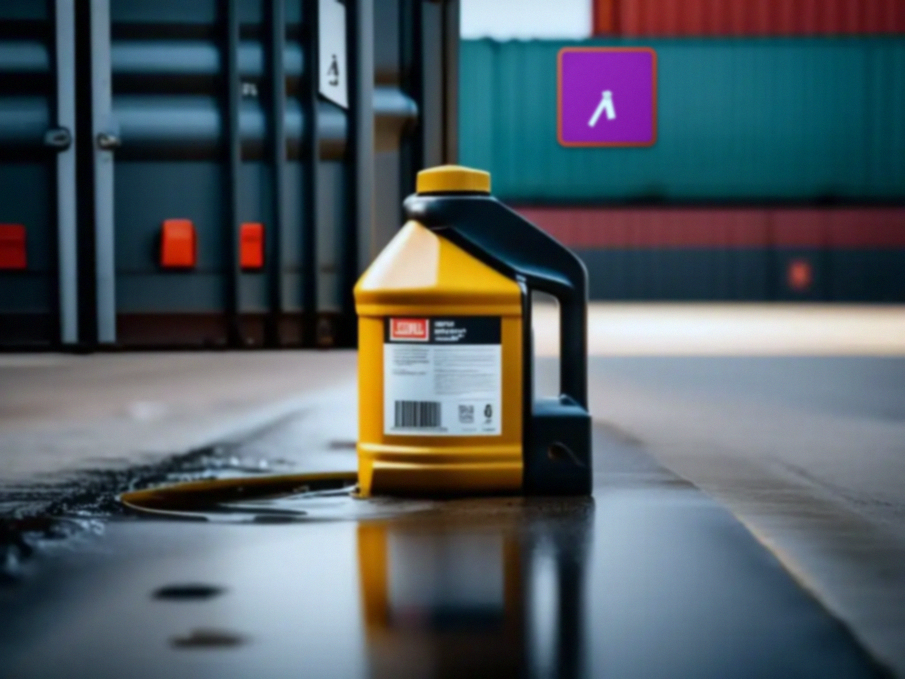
5:35
